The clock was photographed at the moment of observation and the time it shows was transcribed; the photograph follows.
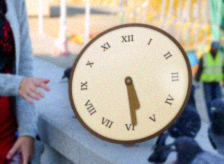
5:29
